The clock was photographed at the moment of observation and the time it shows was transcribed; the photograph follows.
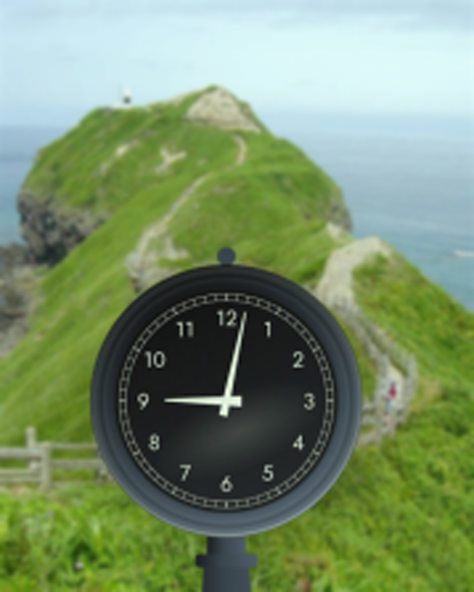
9:02
